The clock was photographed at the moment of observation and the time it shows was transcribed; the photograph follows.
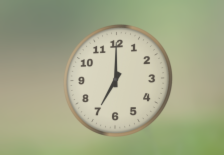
7:00
